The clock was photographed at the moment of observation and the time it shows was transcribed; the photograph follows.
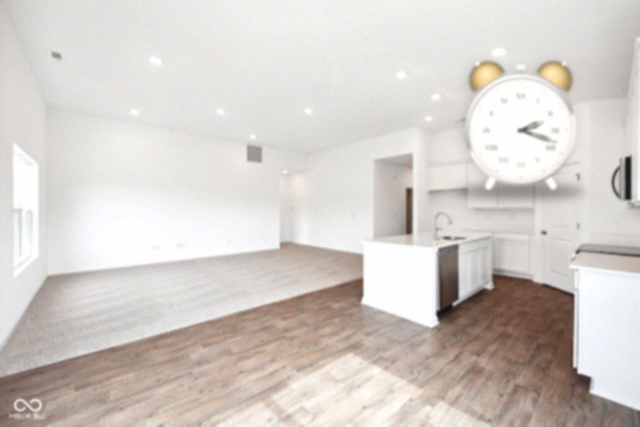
2:18
